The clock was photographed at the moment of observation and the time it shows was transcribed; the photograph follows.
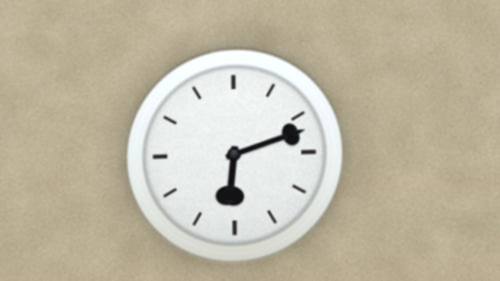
6:12
